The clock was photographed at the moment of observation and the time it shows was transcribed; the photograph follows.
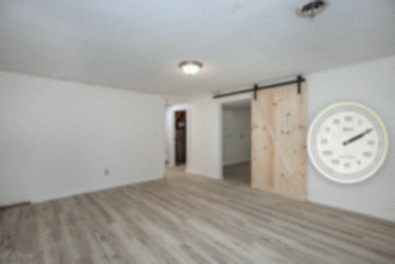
2:10
